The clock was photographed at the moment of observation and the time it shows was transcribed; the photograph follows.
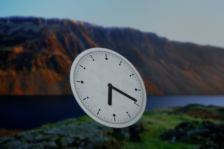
6:19
